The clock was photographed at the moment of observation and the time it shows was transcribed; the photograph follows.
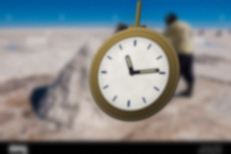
11:14
